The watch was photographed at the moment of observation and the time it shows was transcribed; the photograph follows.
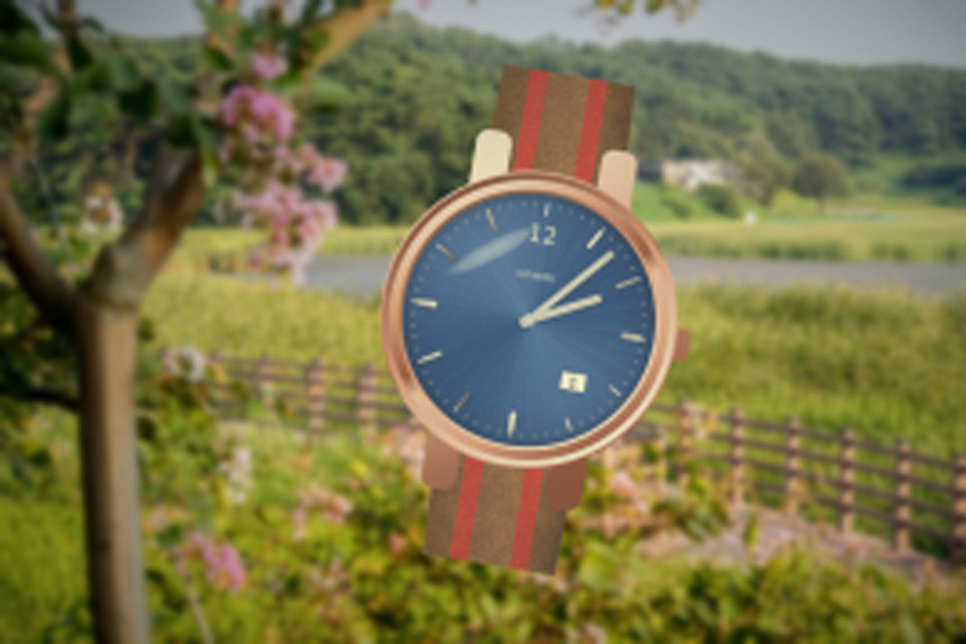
2:07
